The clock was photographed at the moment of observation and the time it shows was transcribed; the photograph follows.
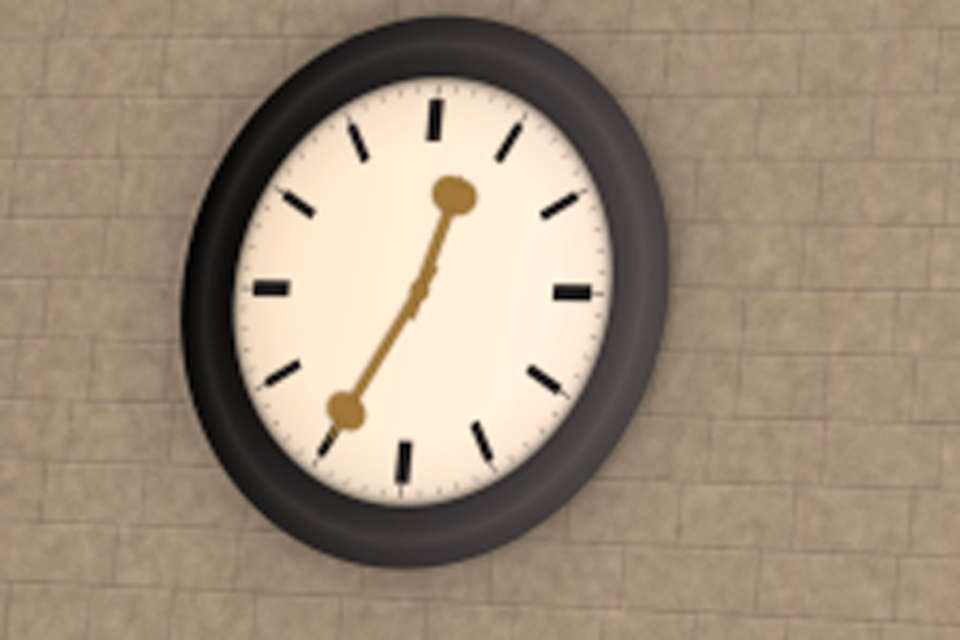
12:35
